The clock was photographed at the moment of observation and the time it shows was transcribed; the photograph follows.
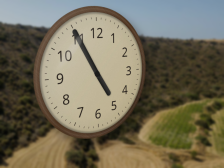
4:55
